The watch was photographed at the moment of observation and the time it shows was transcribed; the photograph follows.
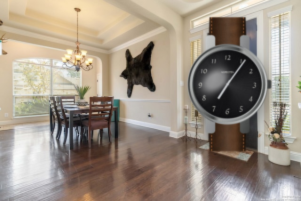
7:06
